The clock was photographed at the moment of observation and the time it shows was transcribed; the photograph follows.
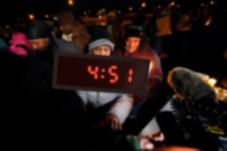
4:51
